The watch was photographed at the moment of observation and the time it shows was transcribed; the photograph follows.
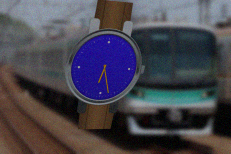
6:27
